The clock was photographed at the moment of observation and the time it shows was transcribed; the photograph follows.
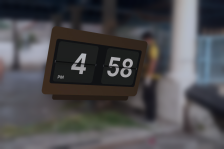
4:58
